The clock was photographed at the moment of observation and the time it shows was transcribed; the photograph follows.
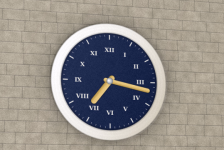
7:17
